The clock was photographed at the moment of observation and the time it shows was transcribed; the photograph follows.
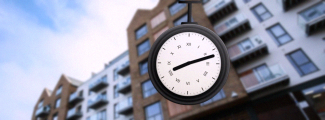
8:12
